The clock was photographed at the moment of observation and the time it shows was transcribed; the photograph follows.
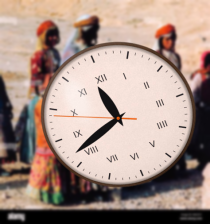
11:41:49
